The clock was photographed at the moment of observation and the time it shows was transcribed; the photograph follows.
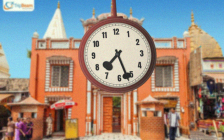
7:27
